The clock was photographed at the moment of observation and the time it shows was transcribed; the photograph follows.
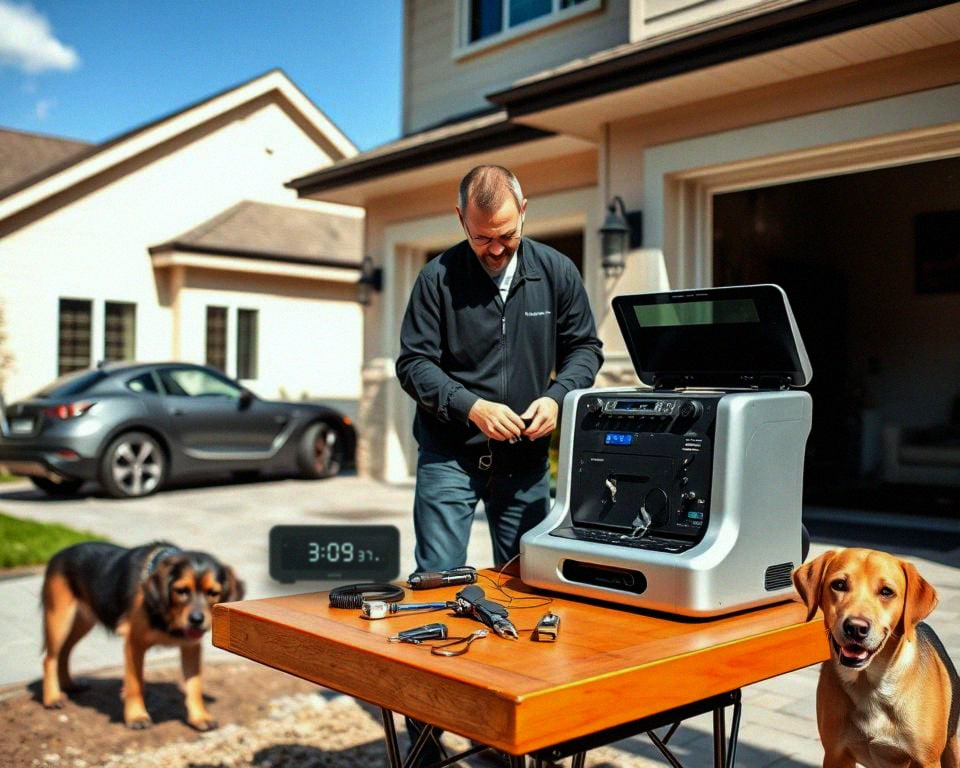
3:09
